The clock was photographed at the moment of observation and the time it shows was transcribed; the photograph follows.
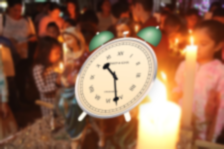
10:27
